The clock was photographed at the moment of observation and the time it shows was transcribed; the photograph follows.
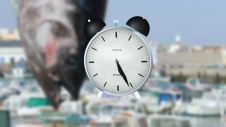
5:26
